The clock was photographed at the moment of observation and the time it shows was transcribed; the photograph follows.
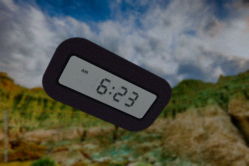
6:23
